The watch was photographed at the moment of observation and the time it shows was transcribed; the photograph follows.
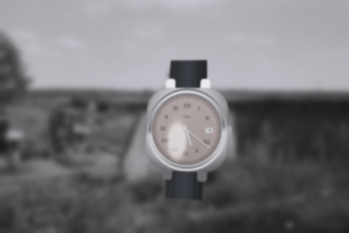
5:21
